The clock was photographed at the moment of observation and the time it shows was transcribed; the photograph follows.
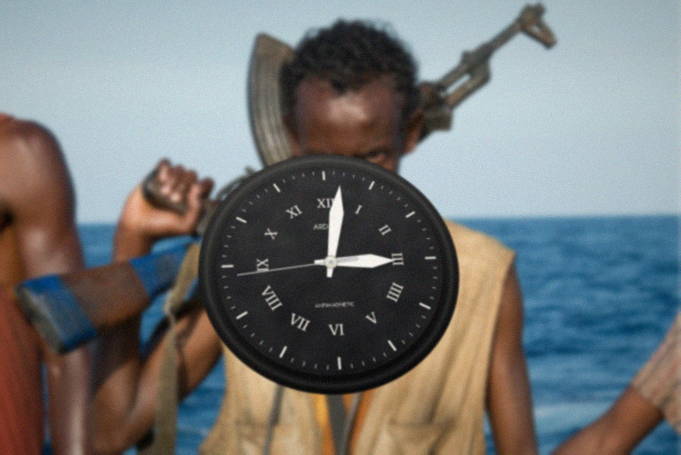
3:01:44
